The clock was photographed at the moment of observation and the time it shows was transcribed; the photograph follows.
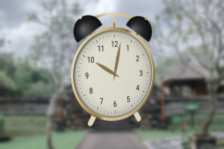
10:02
